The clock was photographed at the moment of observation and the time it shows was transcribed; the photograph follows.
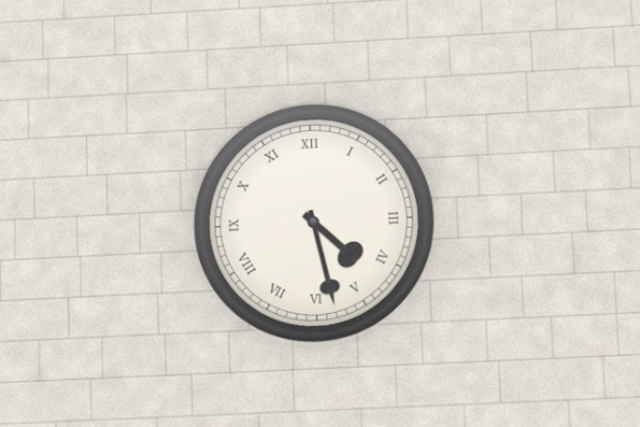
4:28
